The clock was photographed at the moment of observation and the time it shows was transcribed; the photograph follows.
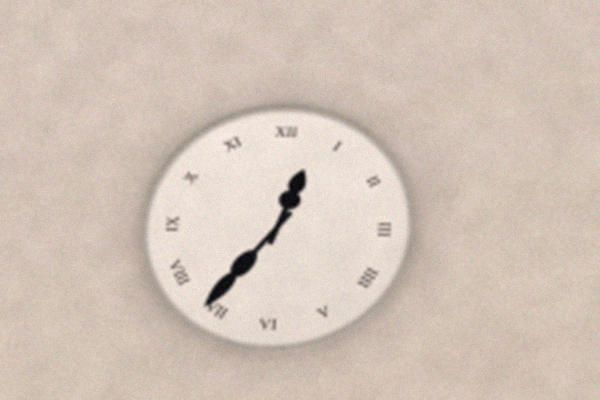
12:36
